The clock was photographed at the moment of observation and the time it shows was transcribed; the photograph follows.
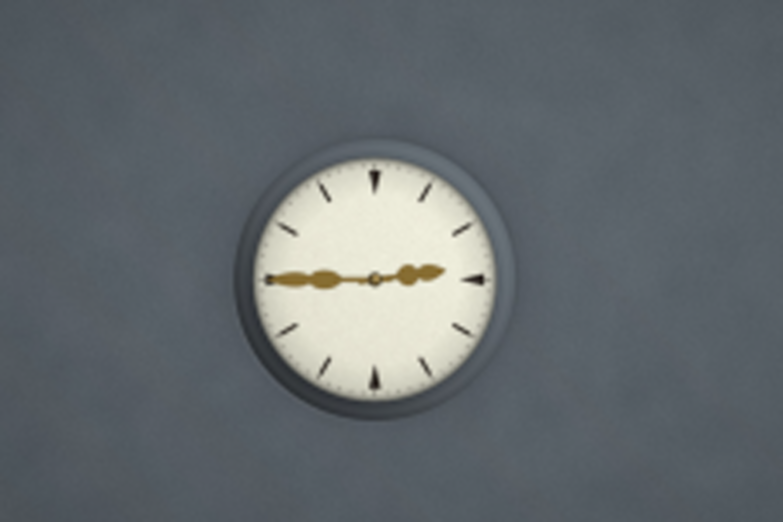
2:45
